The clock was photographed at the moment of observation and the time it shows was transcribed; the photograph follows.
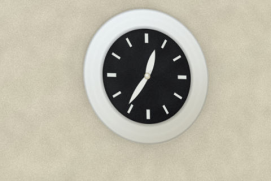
12:36
